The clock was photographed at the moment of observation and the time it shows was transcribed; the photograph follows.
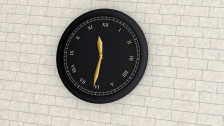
11:31
